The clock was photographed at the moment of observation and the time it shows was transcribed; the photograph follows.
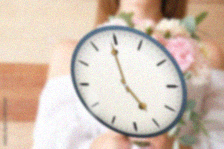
4:59
